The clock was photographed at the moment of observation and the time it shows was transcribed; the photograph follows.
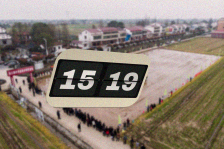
15:19
